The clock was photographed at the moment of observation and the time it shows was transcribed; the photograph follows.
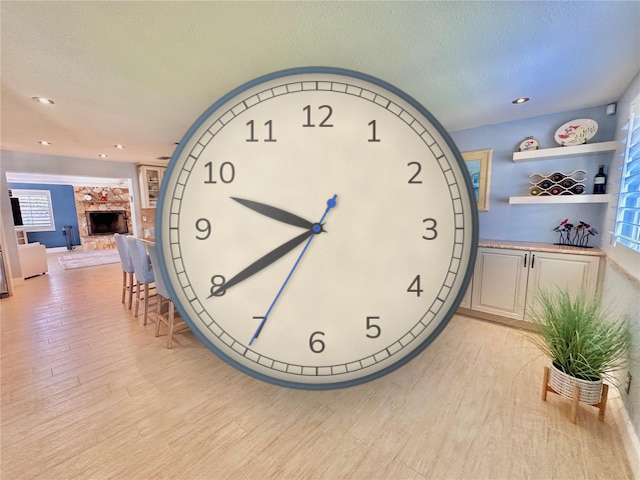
9:39:35
